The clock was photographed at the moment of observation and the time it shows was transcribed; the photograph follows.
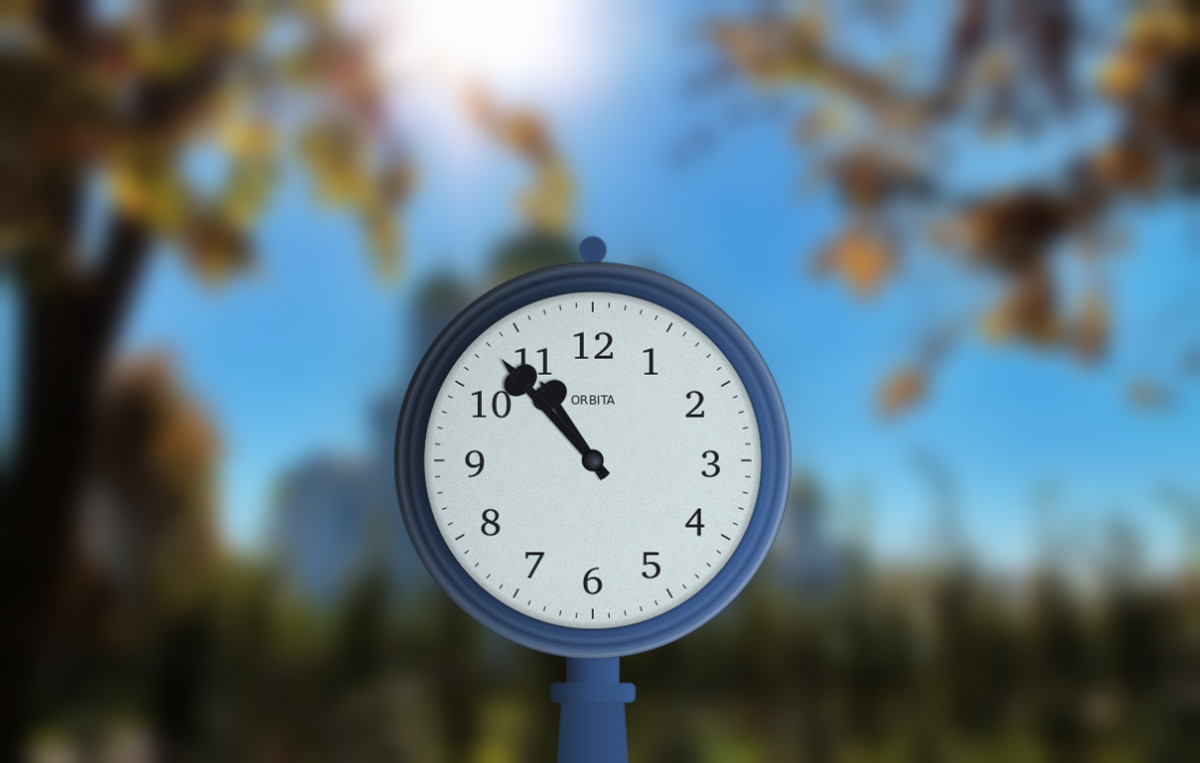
10:53
